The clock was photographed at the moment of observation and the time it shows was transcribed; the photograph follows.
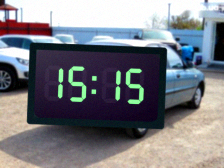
15:15
